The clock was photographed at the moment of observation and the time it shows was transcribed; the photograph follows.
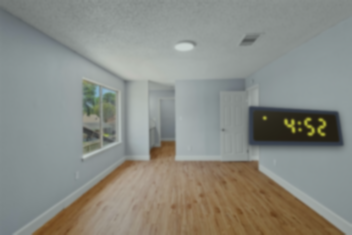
4:52
